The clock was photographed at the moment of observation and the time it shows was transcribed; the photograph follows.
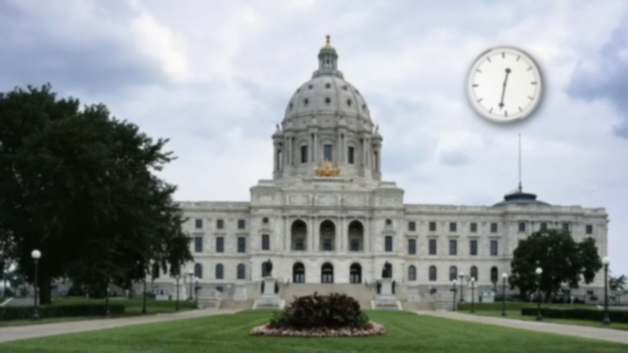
12:32
